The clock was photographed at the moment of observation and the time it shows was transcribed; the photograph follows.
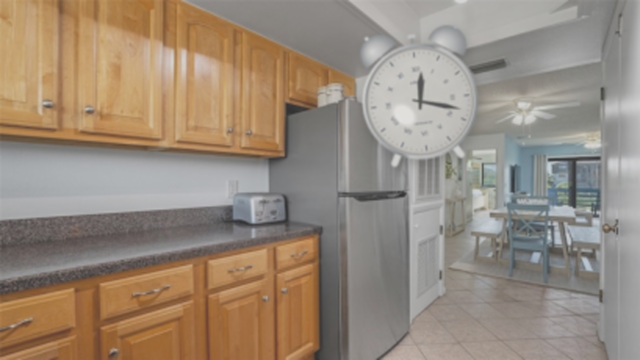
12:18
